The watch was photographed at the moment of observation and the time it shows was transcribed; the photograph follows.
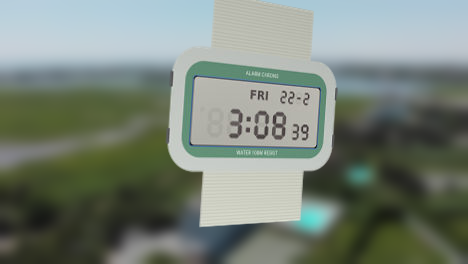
3:08:39
